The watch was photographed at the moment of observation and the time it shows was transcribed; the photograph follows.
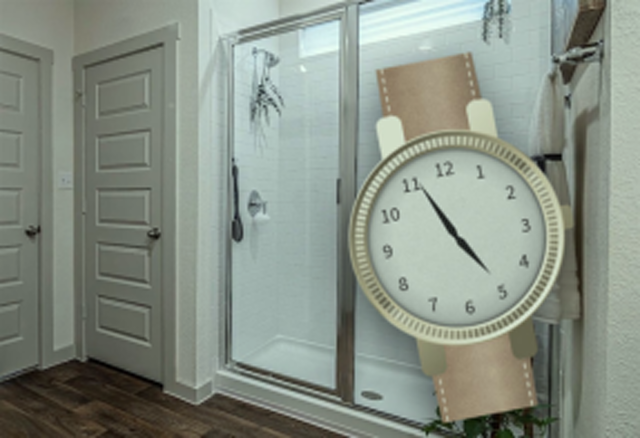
4:56
